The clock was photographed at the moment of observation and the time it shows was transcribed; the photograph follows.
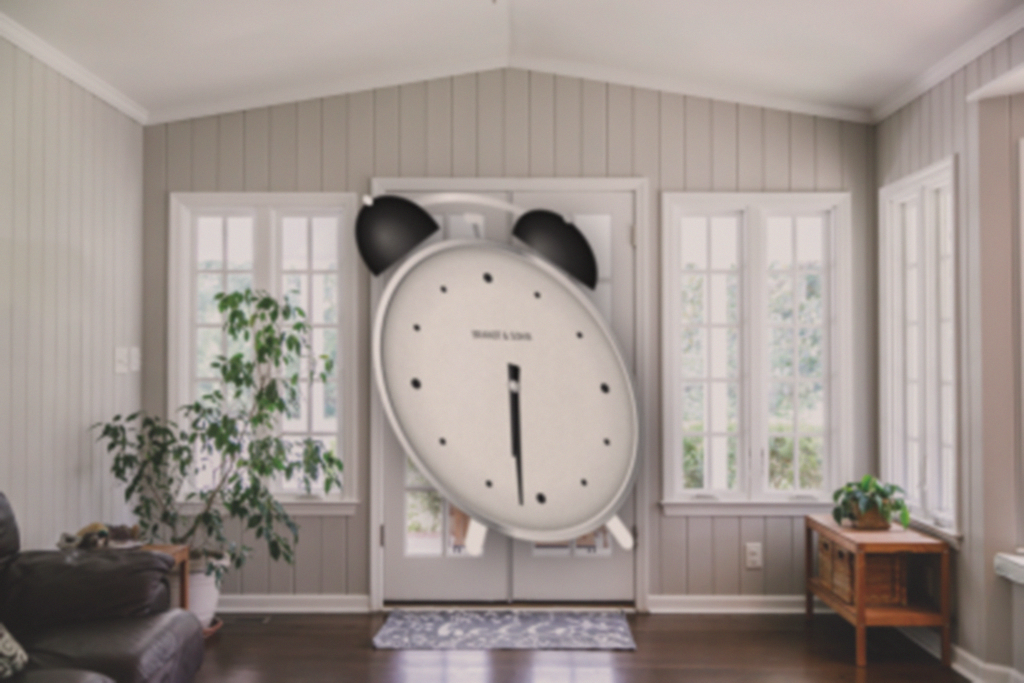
6:32
